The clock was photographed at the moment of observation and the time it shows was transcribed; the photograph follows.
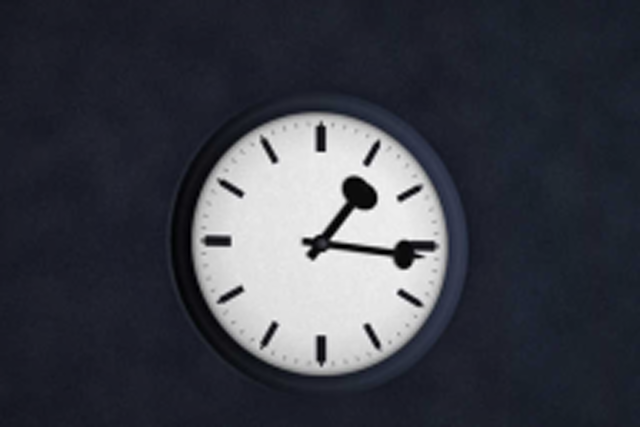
1:16
